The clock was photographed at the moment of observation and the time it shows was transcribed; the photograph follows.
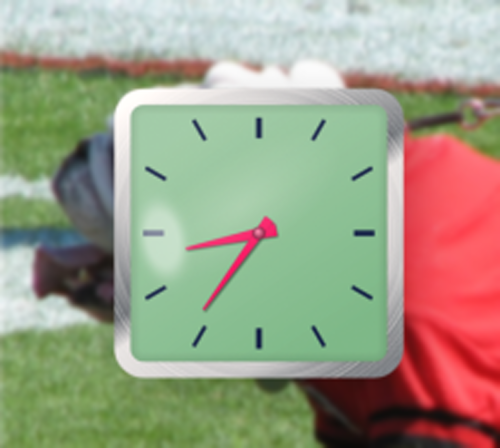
8:36
